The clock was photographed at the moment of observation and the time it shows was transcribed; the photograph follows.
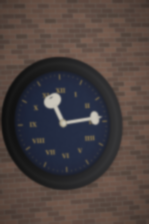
11:14
